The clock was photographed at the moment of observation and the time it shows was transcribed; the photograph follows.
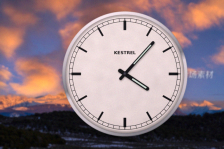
4:07
